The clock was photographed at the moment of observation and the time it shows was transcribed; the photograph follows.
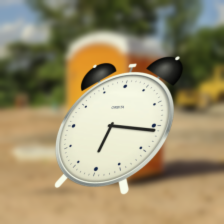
6:16
